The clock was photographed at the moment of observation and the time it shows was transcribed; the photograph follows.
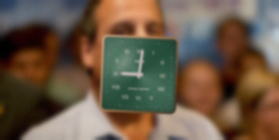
9:01
